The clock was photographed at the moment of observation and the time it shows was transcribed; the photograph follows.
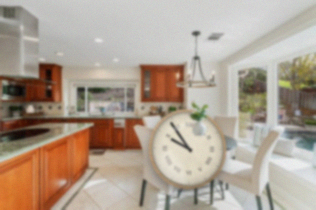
9:54
